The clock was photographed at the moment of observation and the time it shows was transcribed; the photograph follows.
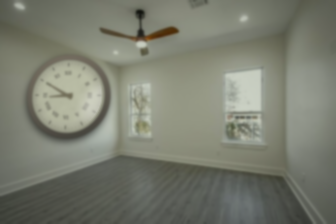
8:50
